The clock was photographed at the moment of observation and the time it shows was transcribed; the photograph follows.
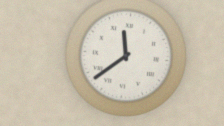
11:38
